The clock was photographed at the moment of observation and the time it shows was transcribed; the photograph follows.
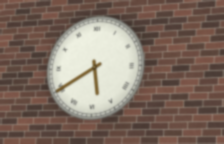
5:40
